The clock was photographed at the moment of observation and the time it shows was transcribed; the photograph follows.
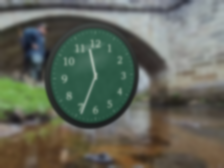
11:34
